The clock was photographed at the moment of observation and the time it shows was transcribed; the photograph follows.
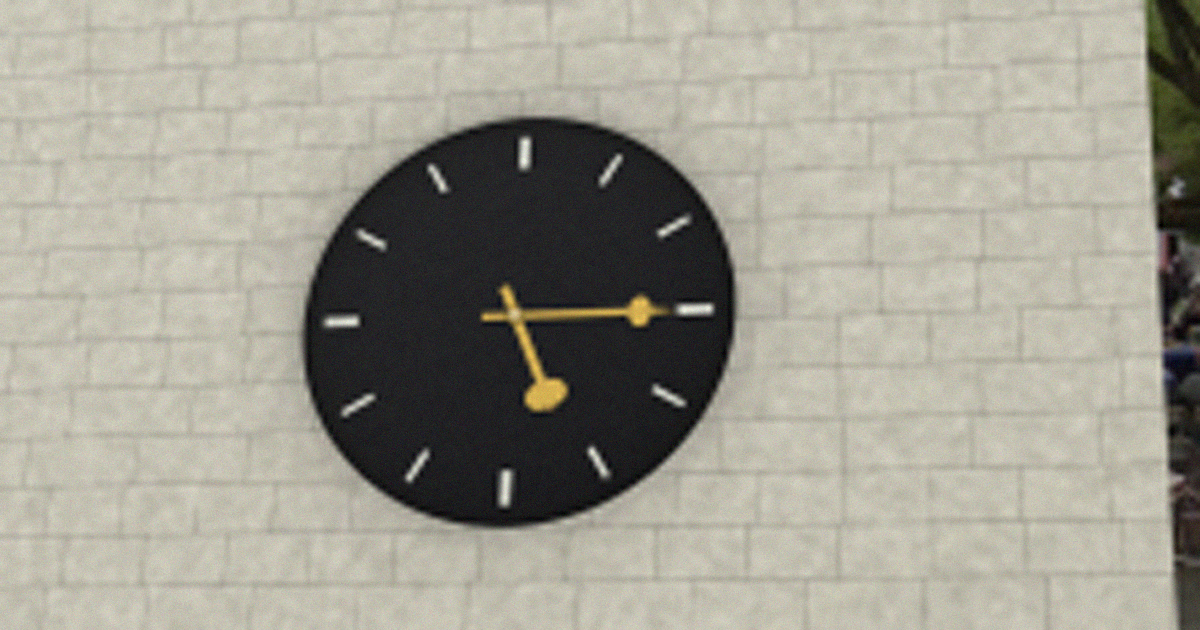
5:15
